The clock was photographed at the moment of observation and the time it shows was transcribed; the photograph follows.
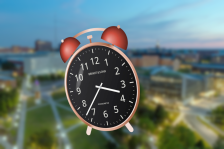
3:37
